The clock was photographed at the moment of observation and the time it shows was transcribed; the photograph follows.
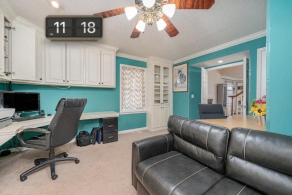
11:18
